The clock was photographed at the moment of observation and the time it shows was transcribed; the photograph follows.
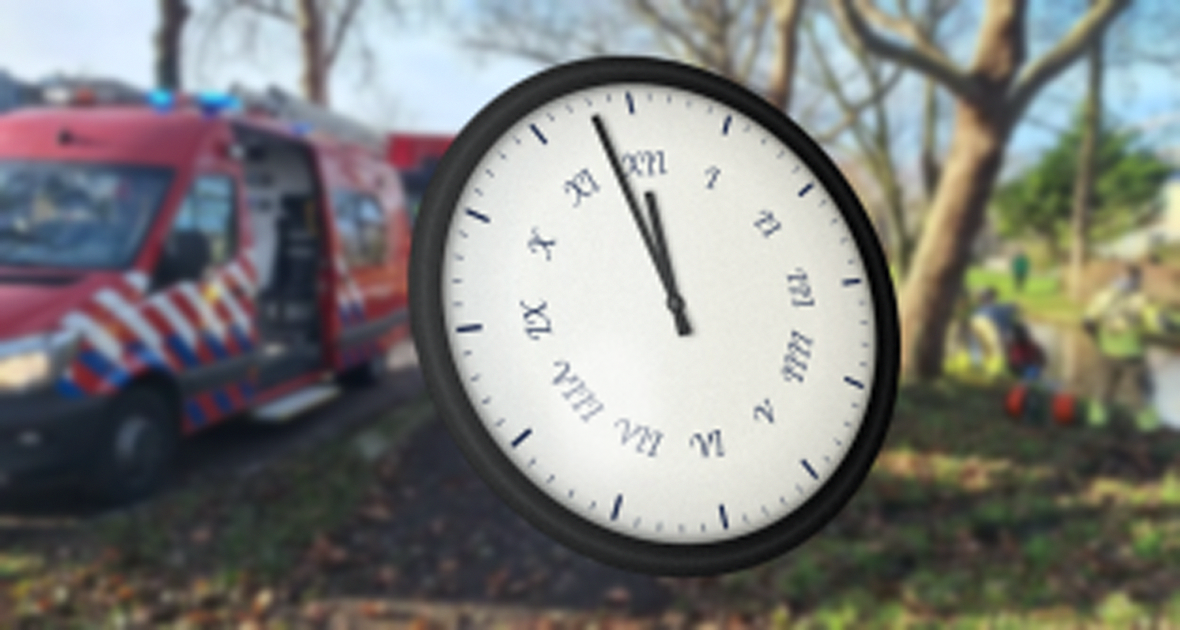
11:58
